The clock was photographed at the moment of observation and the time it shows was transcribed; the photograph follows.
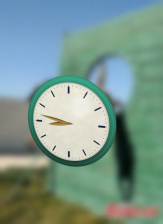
8:47
